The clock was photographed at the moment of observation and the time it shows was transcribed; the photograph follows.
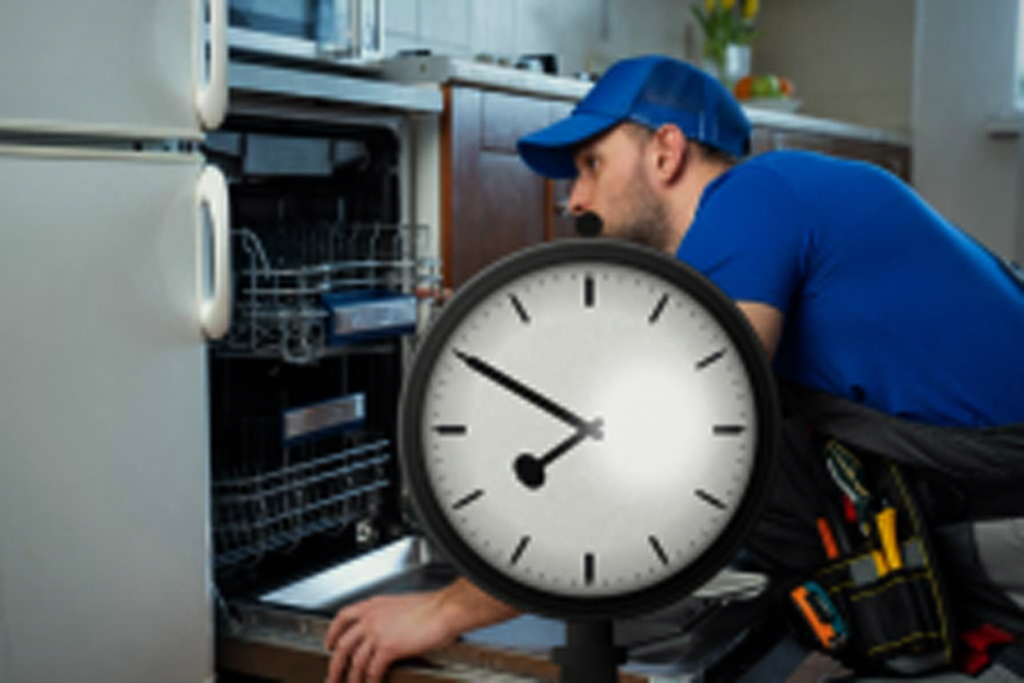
7:50
